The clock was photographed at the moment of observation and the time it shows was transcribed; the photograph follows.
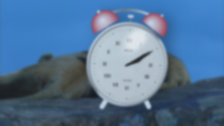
2:10
